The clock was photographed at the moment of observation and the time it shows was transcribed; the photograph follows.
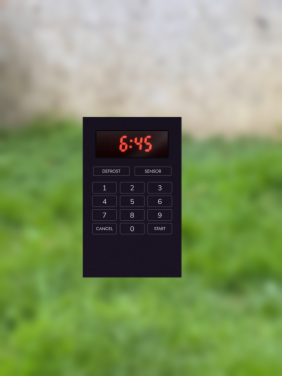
6:45
